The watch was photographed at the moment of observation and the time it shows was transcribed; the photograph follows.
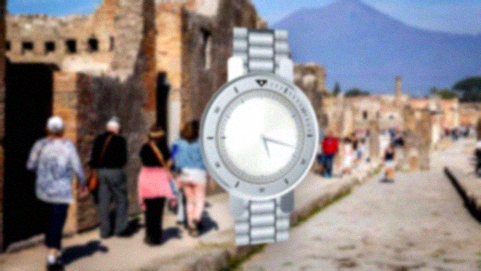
5:18
